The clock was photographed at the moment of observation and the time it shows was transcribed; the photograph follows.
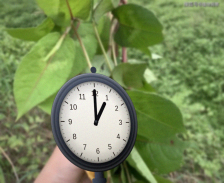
1:00
